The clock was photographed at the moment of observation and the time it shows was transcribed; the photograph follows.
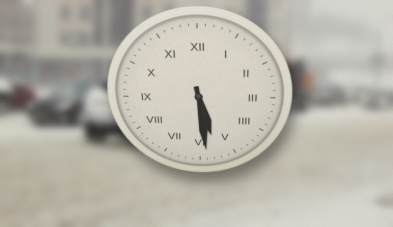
5:29
